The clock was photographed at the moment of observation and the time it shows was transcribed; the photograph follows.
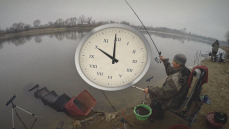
9:59
